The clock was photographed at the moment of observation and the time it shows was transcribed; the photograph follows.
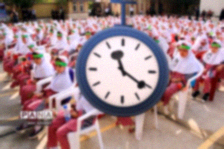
11:21
